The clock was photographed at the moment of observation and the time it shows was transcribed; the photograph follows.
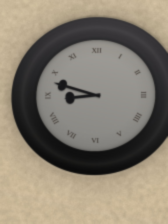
8:48
